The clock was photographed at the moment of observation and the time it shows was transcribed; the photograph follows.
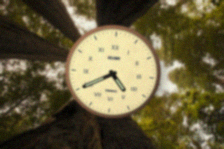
4:40
